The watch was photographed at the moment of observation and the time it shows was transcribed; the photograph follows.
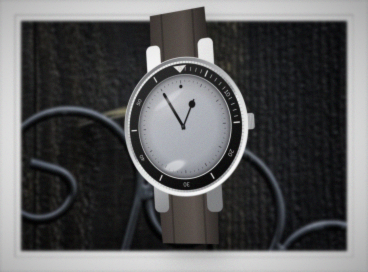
12:55
